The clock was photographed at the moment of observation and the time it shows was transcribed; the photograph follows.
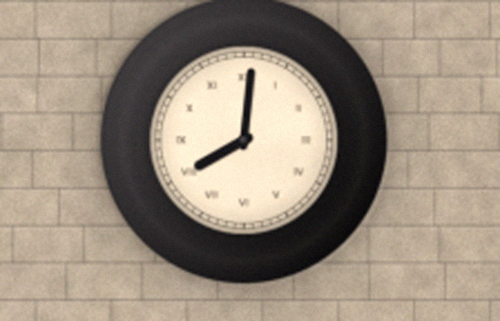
8:01
